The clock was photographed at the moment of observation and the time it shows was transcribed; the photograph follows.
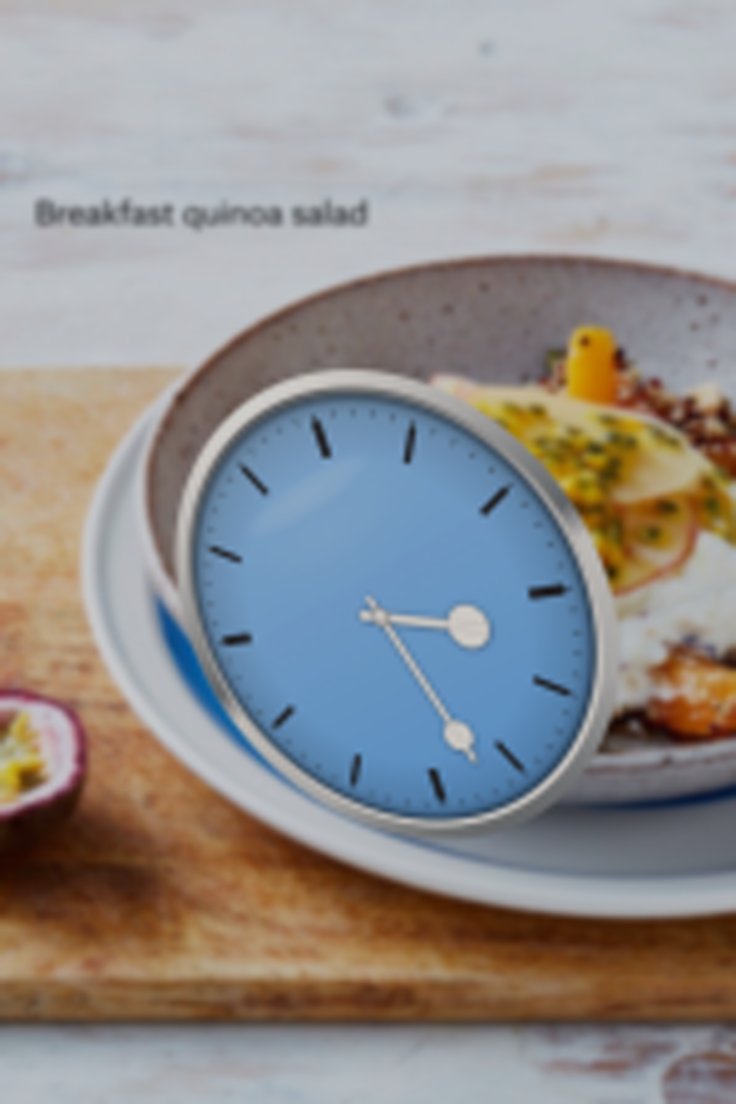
3:27
